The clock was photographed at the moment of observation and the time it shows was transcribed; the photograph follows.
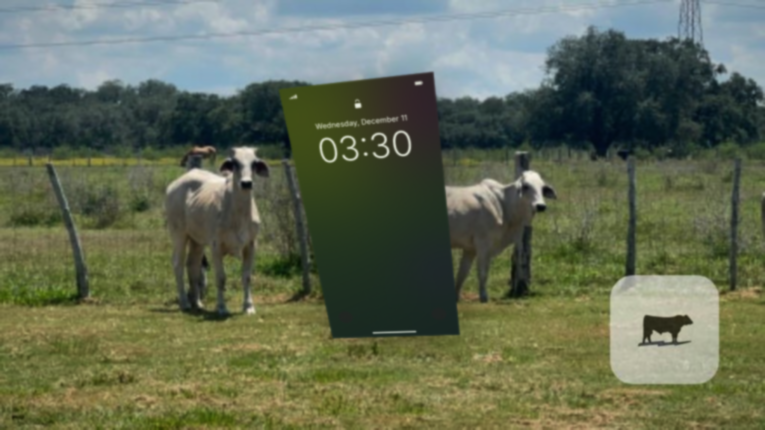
3:30
